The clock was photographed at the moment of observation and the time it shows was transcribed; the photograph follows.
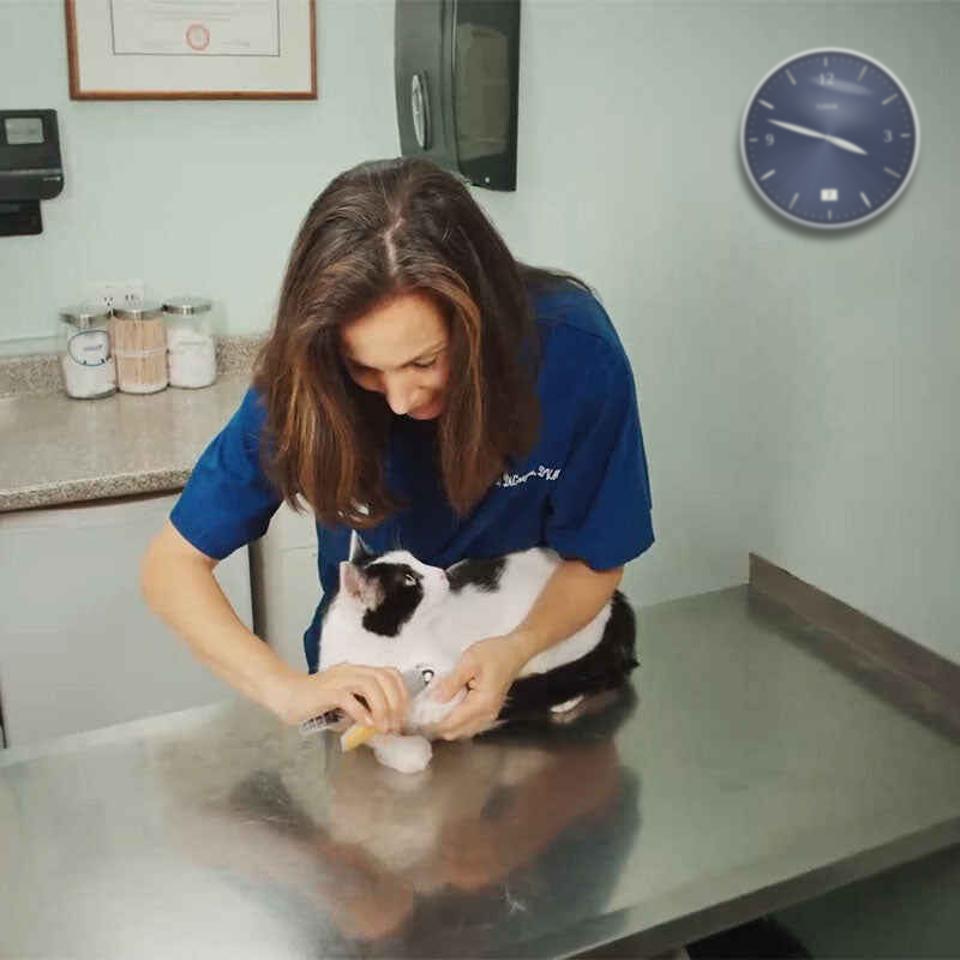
3:48
